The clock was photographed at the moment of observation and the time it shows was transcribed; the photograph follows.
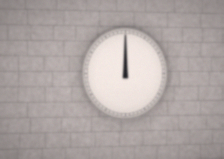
12:00
